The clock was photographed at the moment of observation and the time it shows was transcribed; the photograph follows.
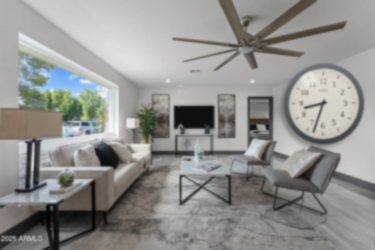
8:33
